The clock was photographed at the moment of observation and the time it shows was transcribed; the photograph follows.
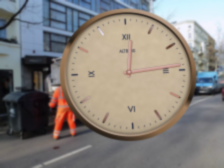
12:14
